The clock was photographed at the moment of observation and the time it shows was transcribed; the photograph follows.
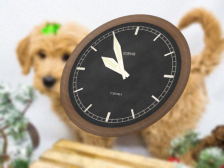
9:55
